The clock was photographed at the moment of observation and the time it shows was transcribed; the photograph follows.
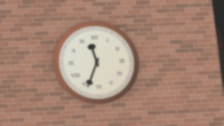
11:34
